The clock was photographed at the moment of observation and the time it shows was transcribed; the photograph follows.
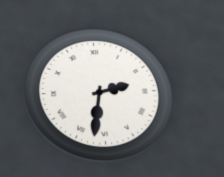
2:32
